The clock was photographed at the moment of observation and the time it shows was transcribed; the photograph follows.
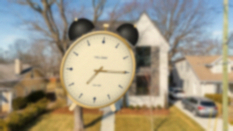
7:15
